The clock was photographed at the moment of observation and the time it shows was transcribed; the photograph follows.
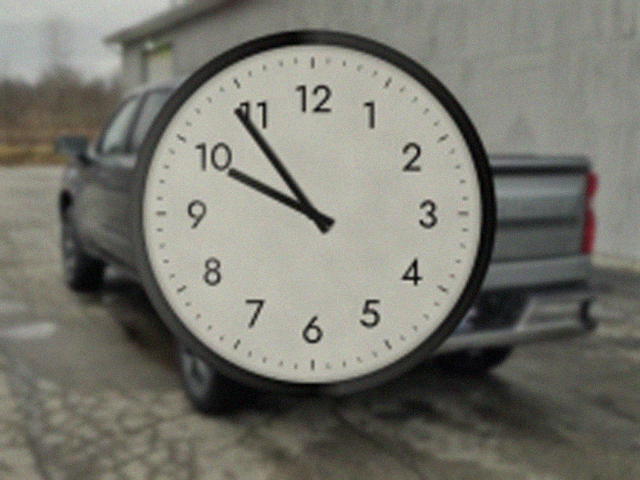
9:54
